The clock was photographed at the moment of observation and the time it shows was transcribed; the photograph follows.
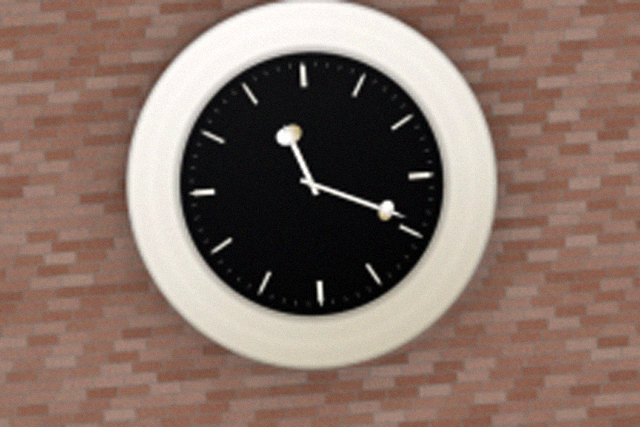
11:19
